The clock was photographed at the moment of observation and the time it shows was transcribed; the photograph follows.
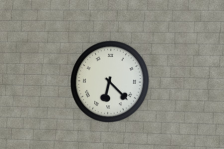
6:22
